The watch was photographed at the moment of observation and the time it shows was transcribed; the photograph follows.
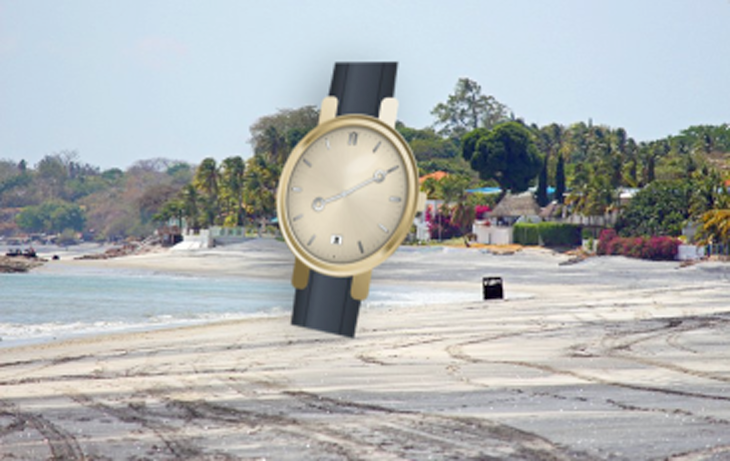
8:10
